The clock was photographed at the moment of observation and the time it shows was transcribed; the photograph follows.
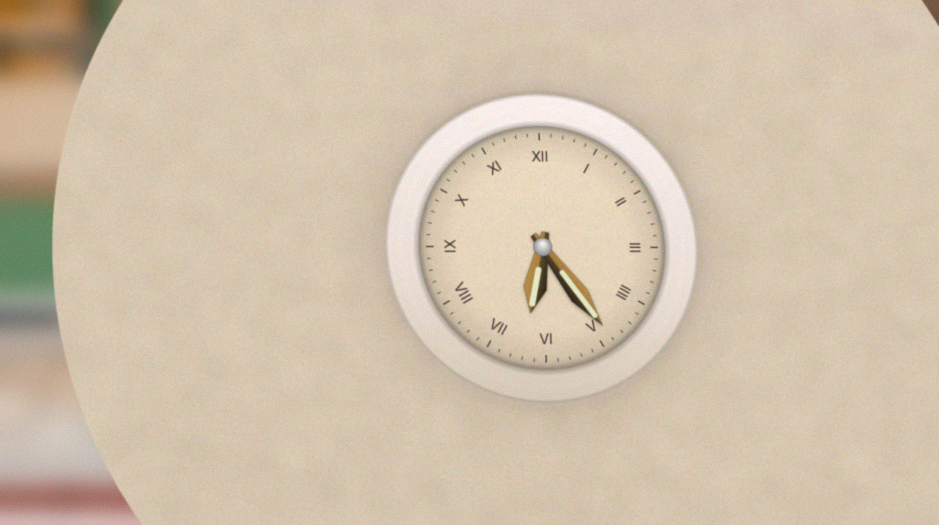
6:24
